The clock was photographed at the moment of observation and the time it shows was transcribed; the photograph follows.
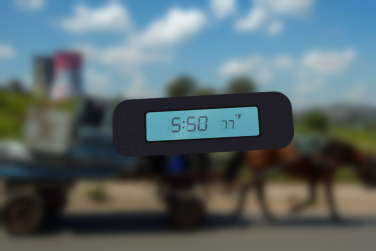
5:50
